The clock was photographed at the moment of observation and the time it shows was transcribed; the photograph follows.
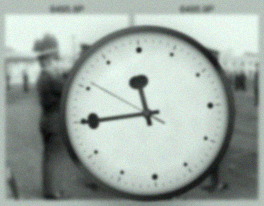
11:44:51
